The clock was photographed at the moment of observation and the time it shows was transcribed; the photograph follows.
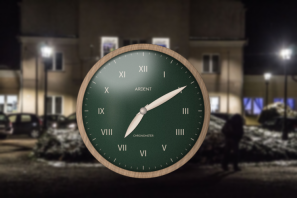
7:10
